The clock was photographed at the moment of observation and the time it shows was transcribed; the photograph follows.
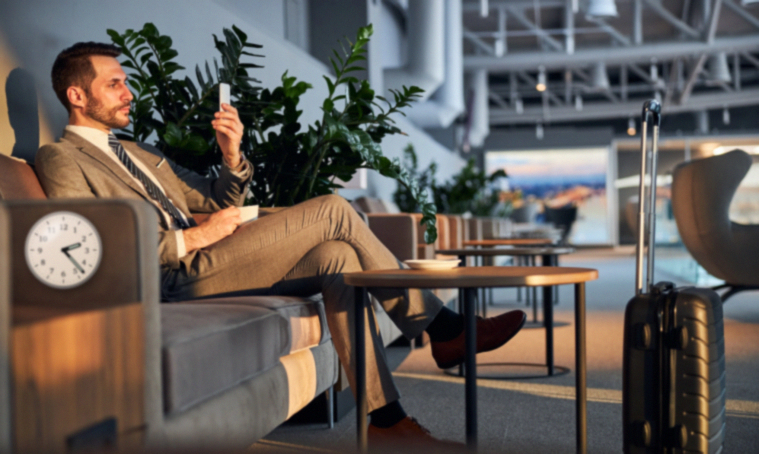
2:23
